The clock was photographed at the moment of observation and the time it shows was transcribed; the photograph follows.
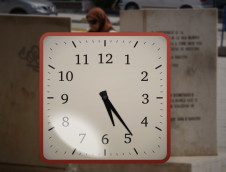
5:24
